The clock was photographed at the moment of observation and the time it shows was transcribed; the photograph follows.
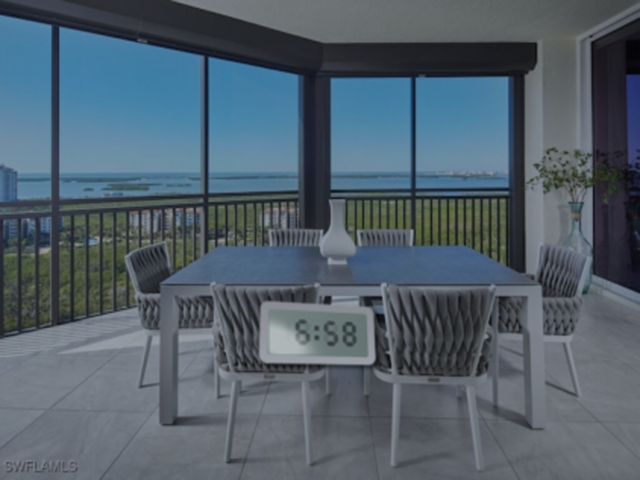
6:58
